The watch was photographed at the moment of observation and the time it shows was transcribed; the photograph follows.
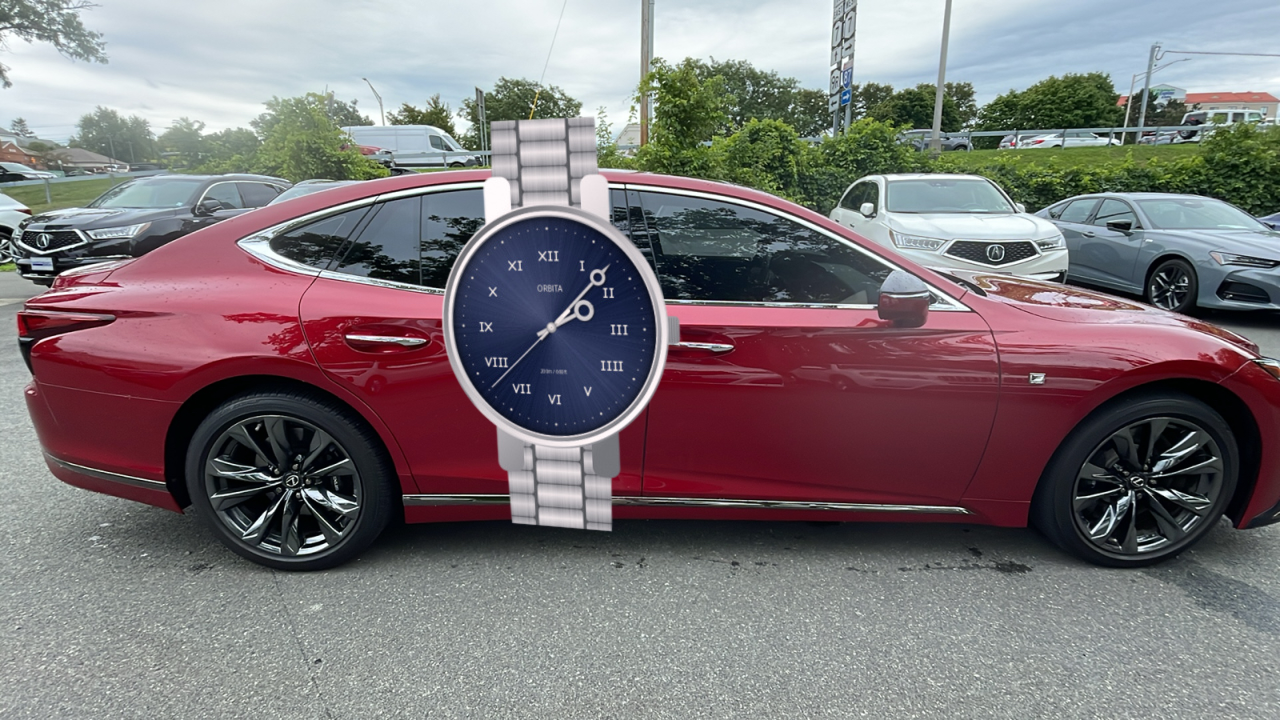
2:07:38
